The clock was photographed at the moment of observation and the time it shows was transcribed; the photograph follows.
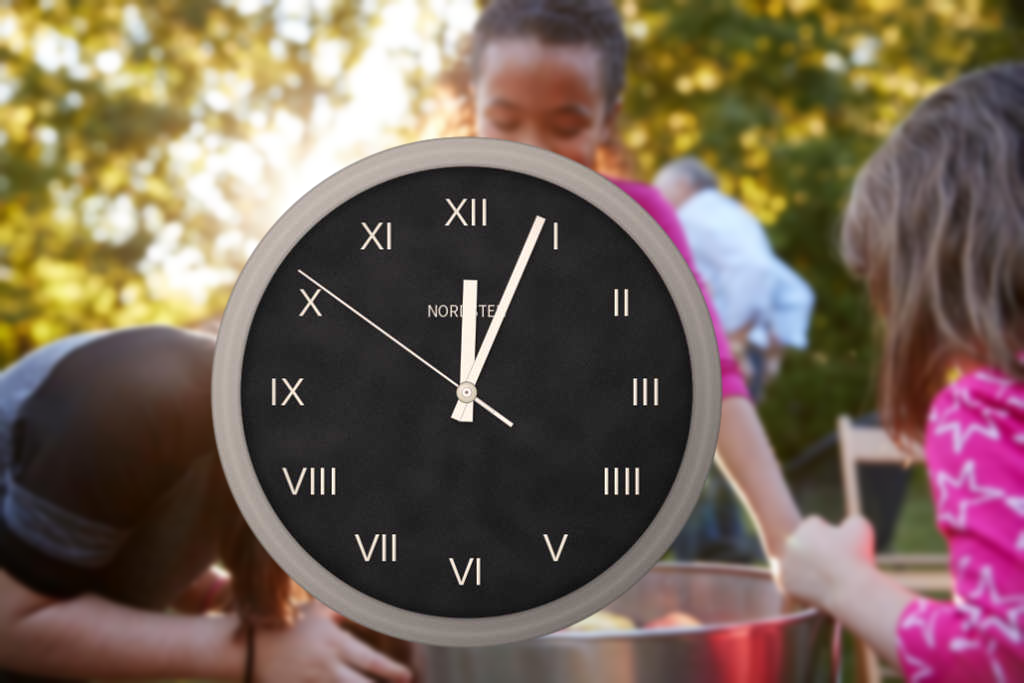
12:03:51
